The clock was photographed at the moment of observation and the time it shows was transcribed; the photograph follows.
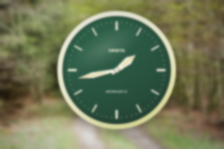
1:43
